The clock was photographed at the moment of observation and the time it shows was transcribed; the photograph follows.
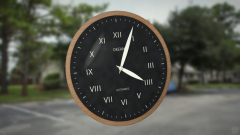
4:04
